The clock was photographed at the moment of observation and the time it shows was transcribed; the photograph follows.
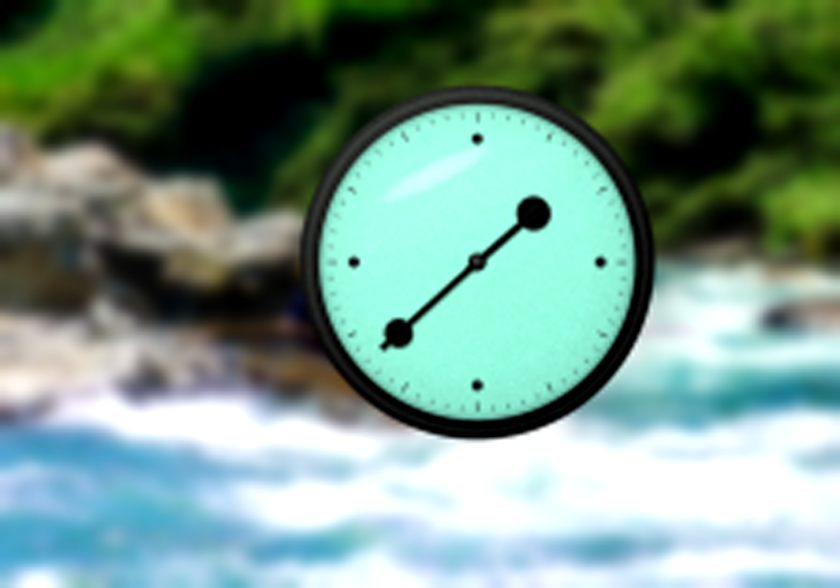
1:38
